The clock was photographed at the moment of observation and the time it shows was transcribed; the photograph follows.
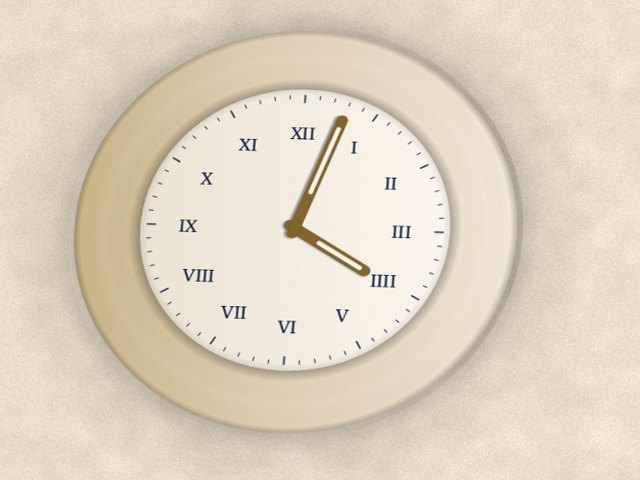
4:03
